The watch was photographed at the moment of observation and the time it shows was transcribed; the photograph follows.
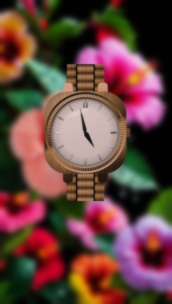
4:58
